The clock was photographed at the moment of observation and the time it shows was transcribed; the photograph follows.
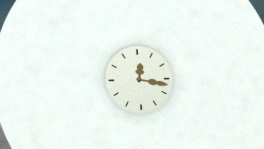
12:17
